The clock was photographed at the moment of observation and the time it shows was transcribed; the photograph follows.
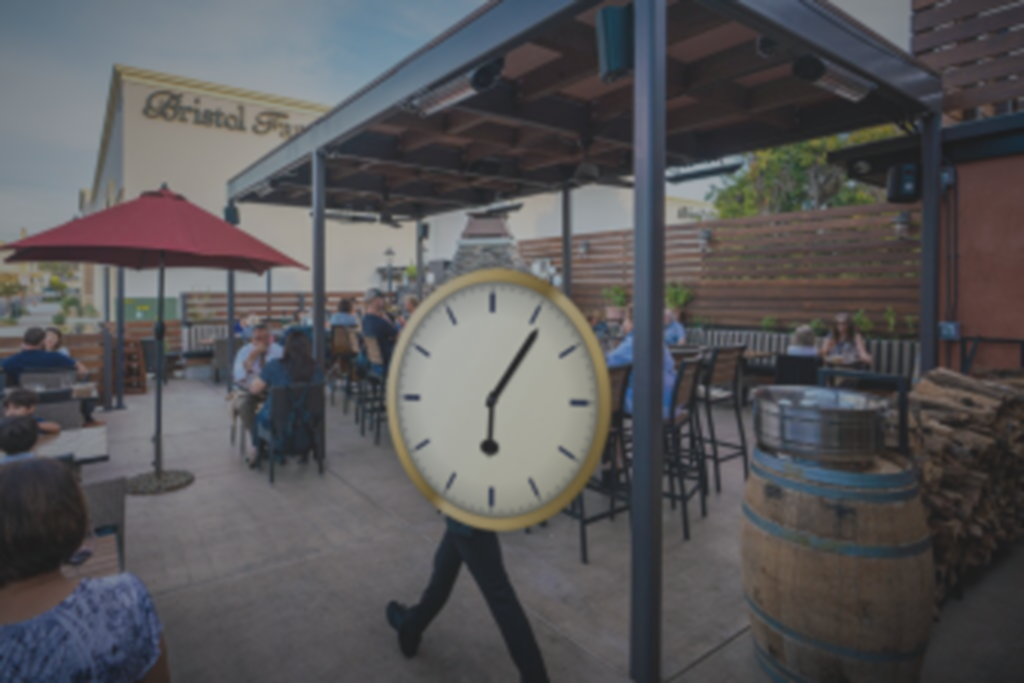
6:06
